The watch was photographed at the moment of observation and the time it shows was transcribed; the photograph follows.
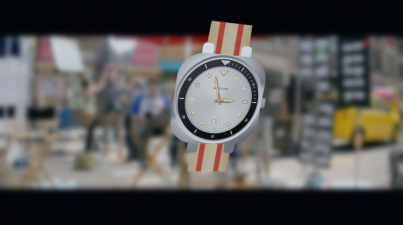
2:57
